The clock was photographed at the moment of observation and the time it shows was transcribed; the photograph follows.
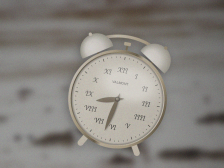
8:32
